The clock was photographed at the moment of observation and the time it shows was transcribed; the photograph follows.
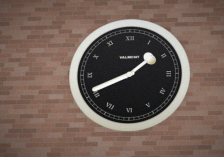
1:41
